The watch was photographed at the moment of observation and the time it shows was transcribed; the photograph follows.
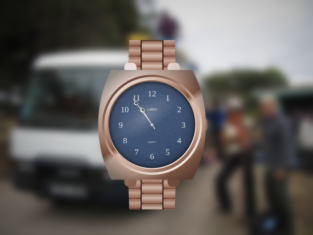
10:54
